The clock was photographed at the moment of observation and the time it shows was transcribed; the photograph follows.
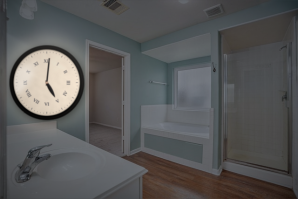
5:01
